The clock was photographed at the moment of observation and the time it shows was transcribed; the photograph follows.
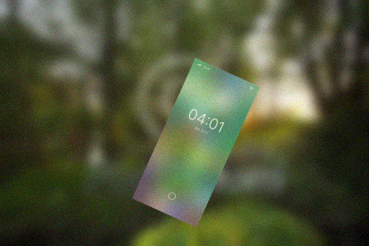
4:01
